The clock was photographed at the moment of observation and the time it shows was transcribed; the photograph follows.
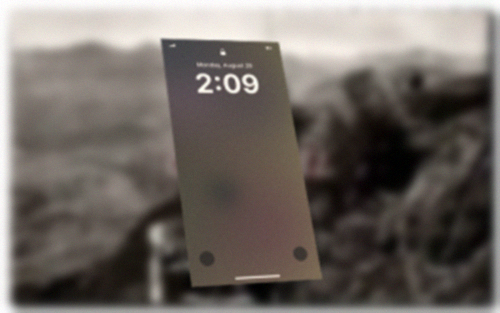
2:09
